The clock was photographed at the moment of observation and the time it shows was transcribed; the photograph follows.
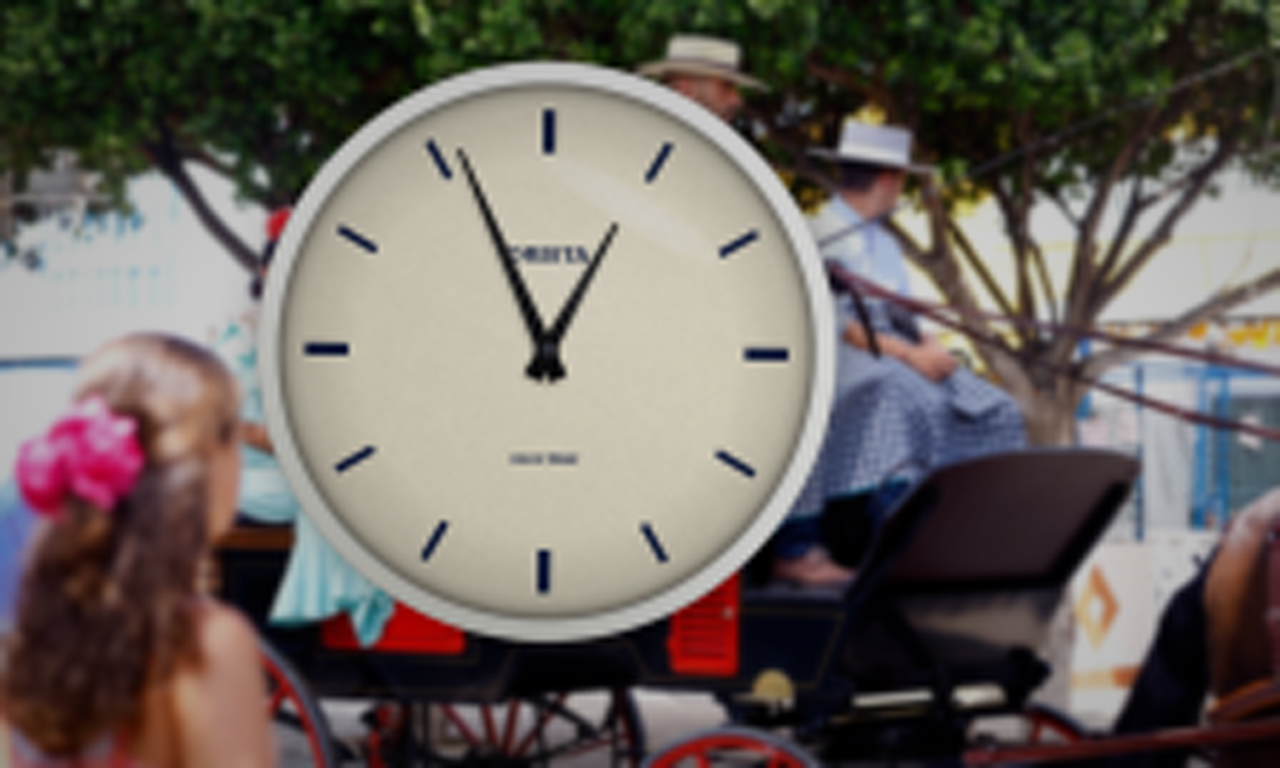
12:56
